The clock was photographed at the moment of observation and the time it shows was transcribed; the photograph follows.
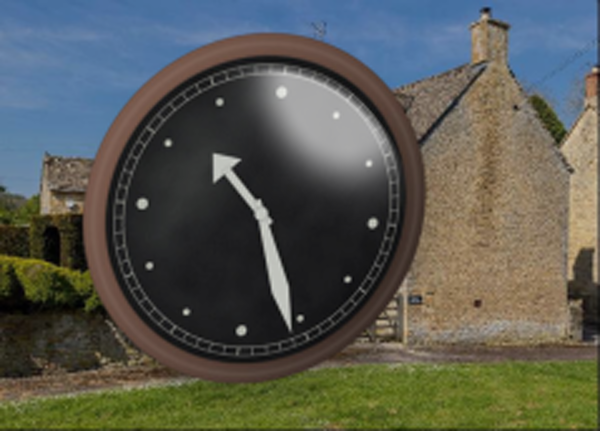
10:26
